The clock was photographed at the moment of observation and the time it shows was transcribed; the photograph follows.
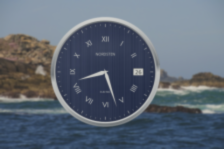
8:27
